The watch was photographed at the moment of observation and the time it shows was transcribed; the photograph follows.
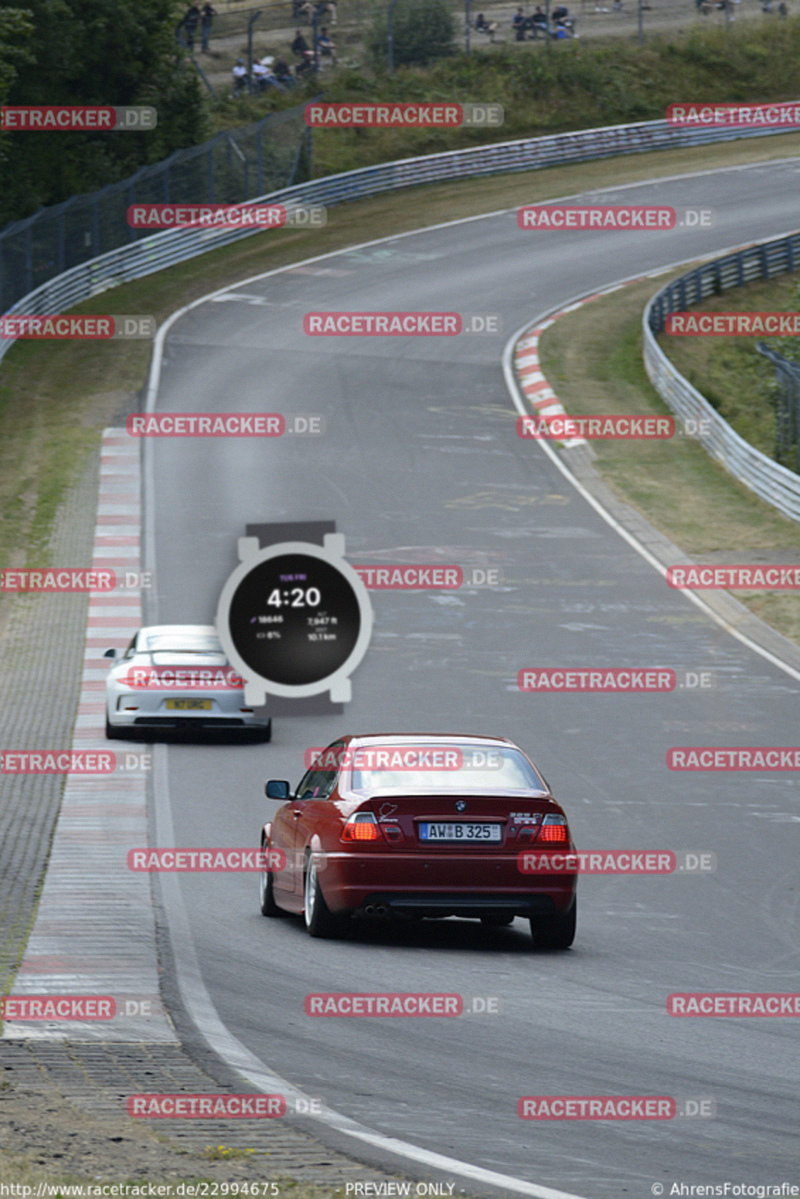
4:20
